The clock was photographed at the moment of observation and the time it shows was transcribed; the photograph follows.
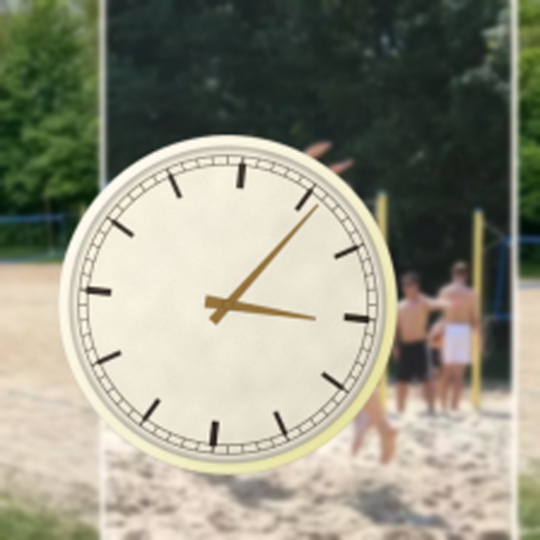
3:06
